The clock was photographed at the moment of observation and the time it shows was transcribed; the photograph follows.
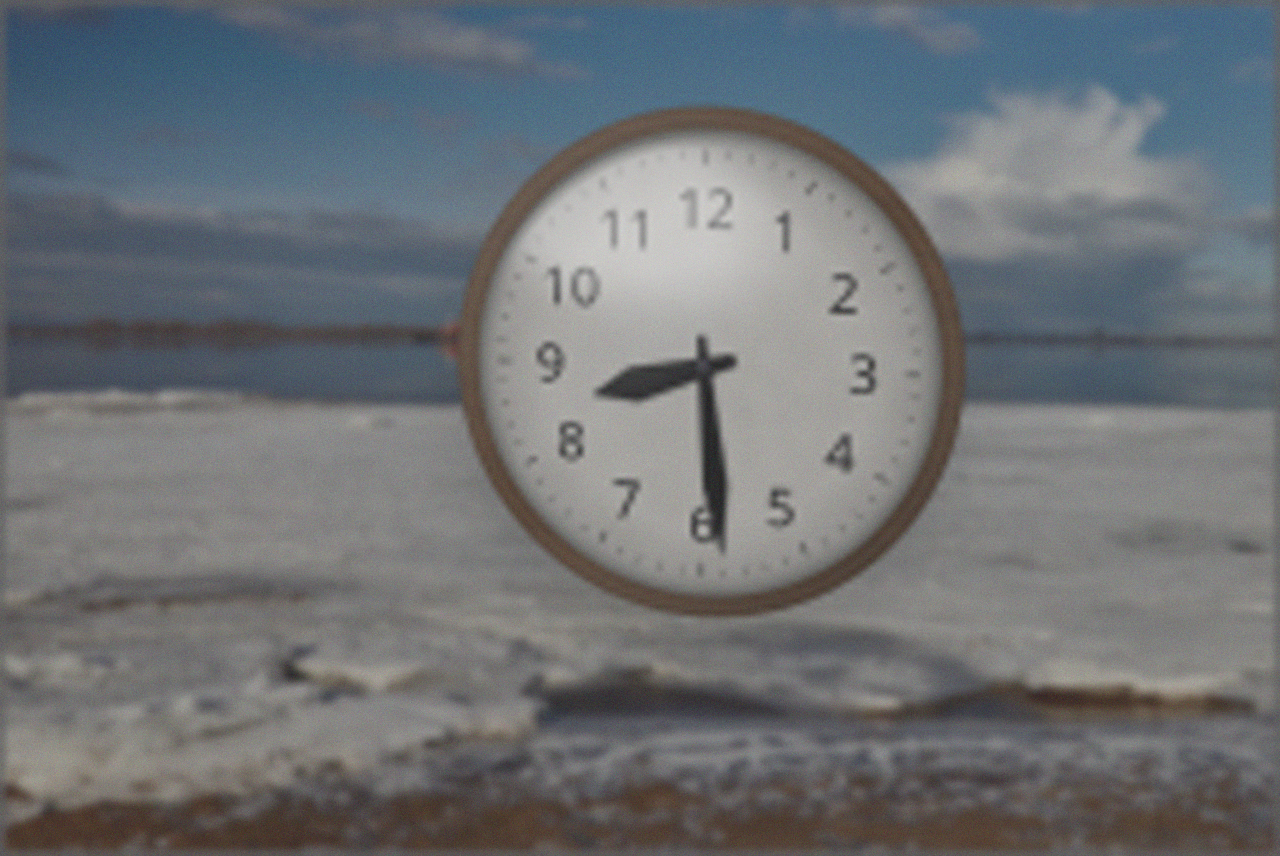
8:29
